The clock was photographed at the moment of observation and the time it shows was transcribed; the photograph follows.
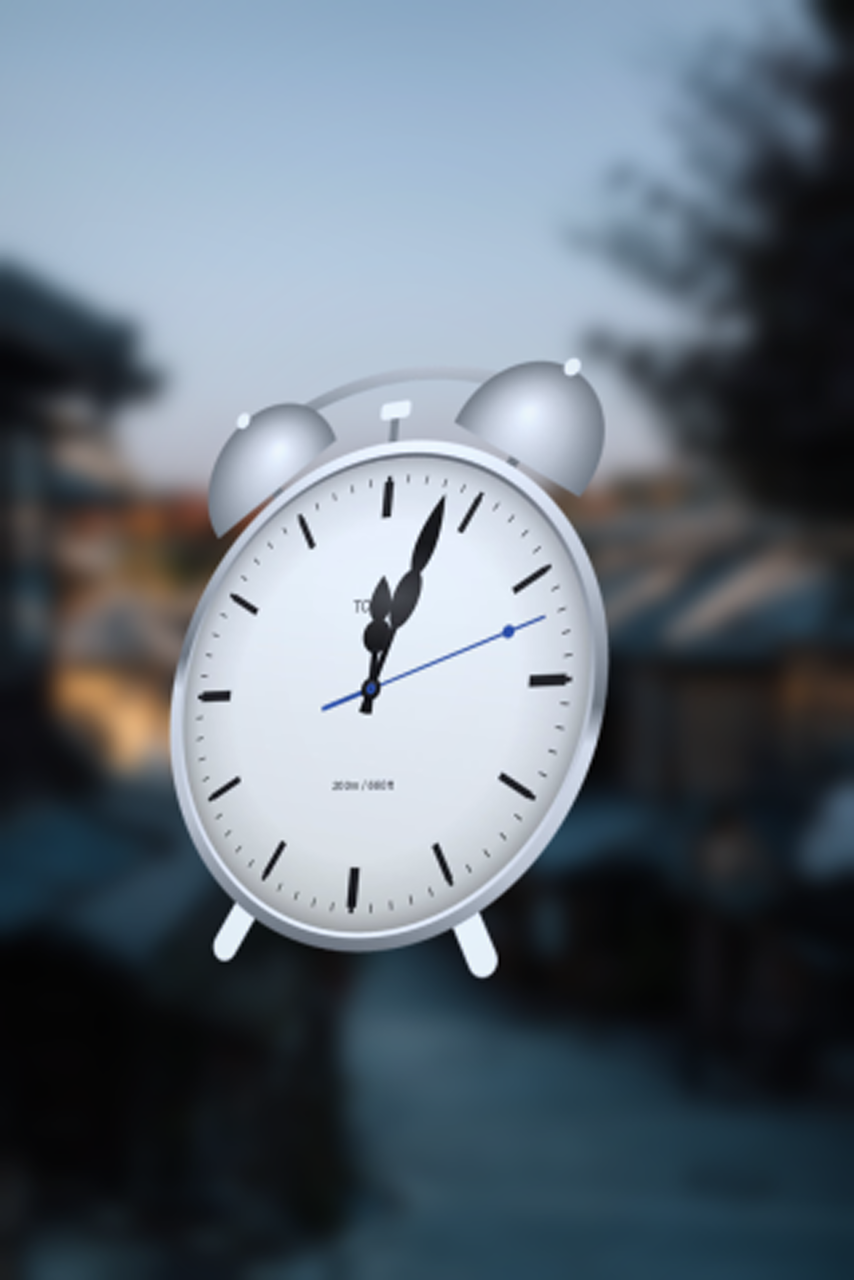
12:03:12
